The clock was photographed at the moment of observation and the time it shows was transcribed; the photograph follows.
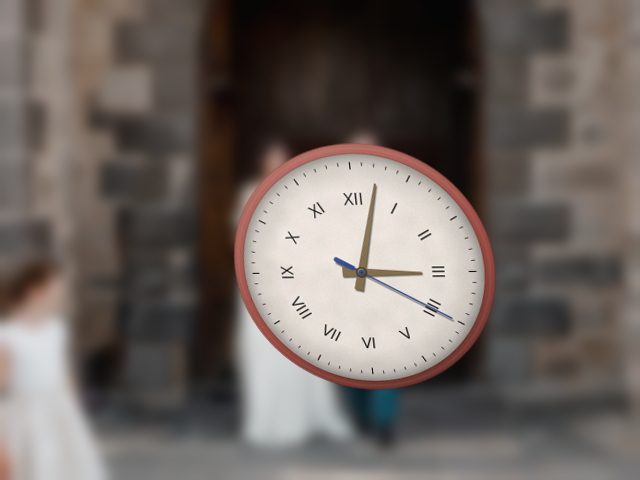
3:02:20
